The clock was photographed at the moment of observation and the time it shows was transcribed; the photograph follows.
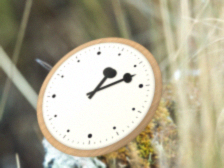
1:12
